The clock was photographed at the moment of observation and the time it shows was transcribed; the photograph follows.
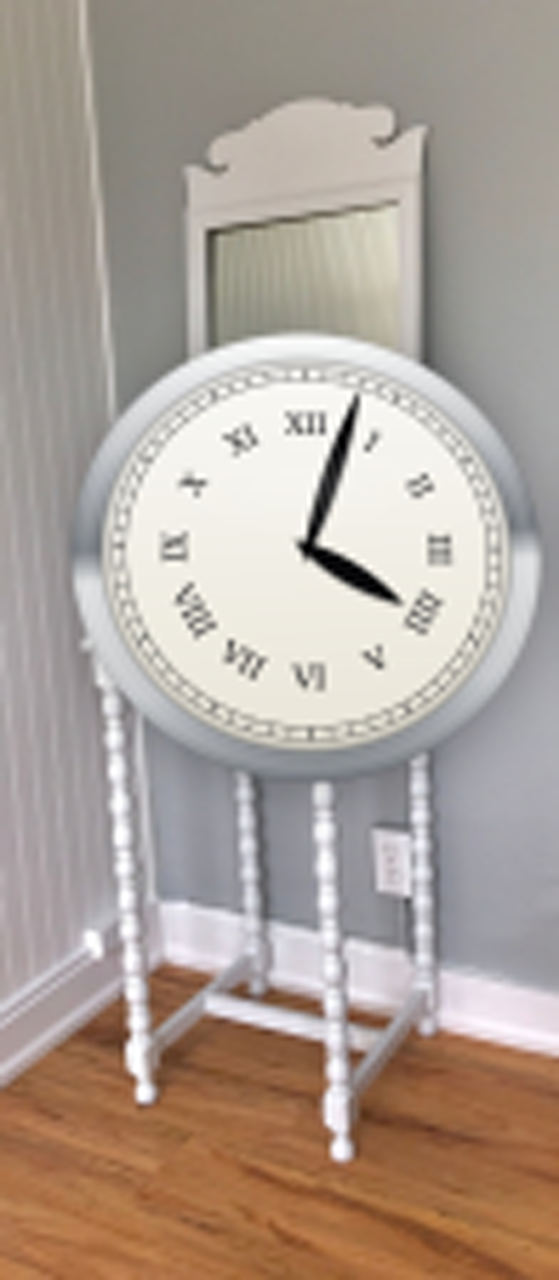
4:03
